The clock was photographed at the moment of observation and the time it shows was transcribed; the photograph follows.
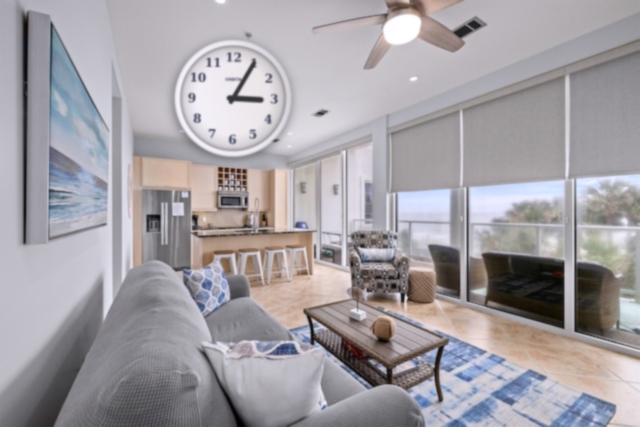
3:05
